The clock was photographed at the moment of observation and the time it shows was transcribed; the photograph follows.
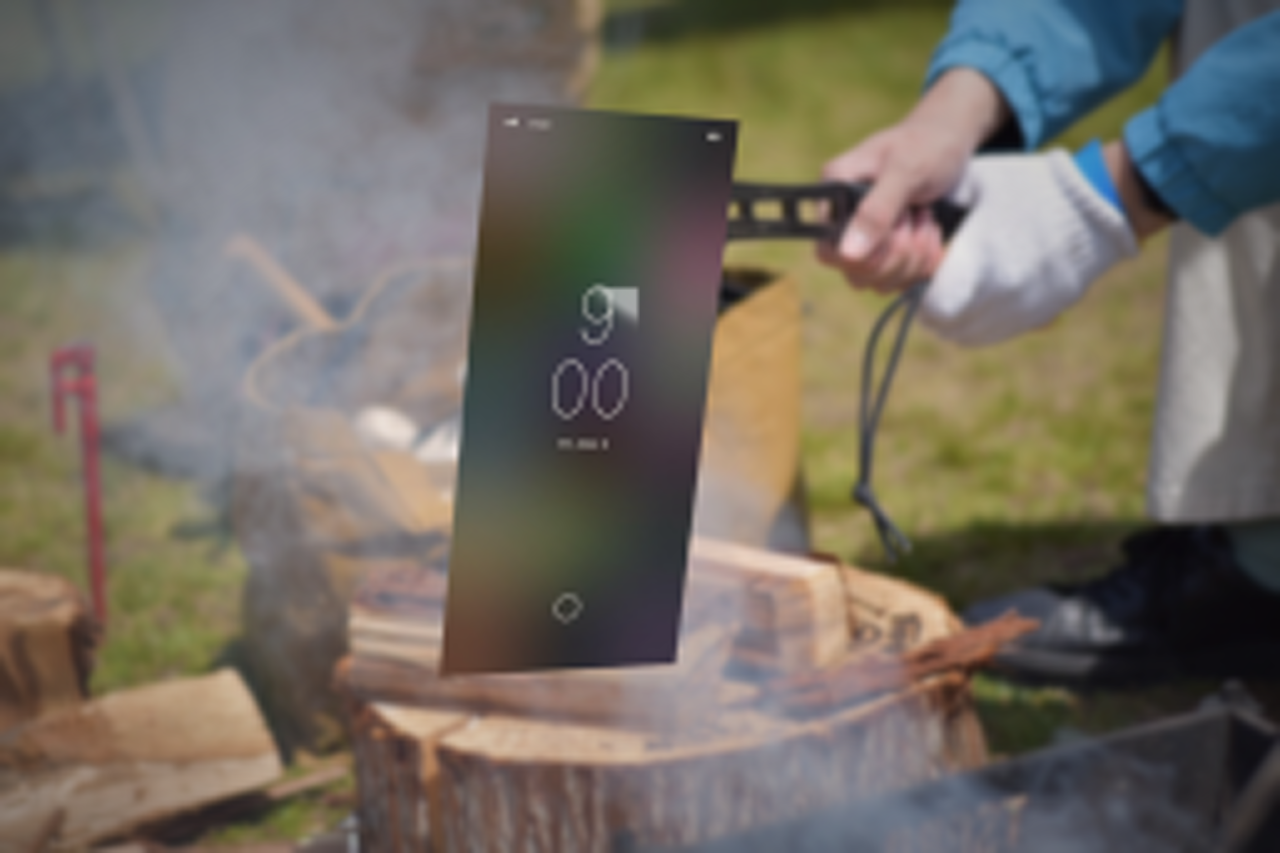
9:00
